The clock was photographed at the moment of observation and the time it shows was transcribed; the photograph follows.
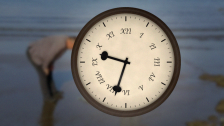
9:33
